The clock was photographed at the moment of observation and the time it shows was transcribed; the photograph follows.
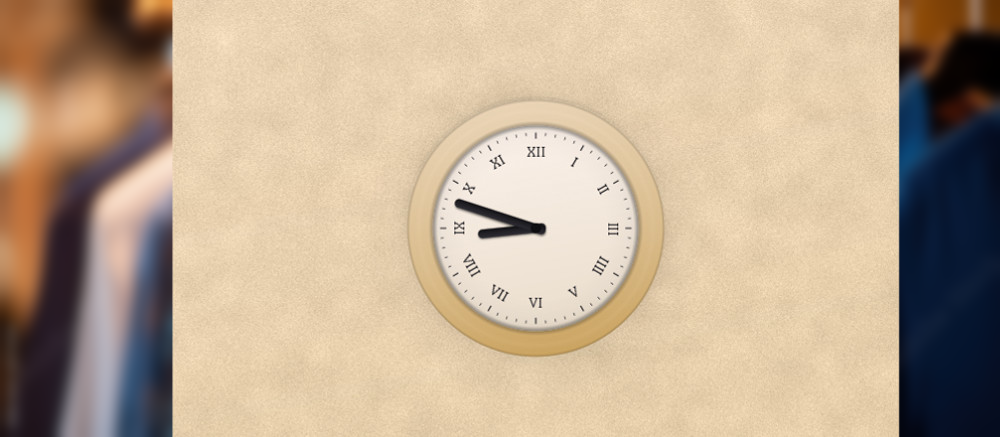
8:48
